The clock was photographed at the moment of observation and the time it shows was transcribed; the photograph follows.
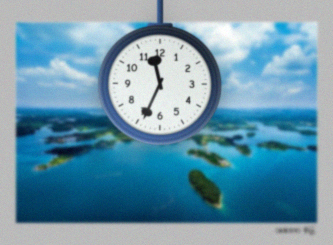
11:34
